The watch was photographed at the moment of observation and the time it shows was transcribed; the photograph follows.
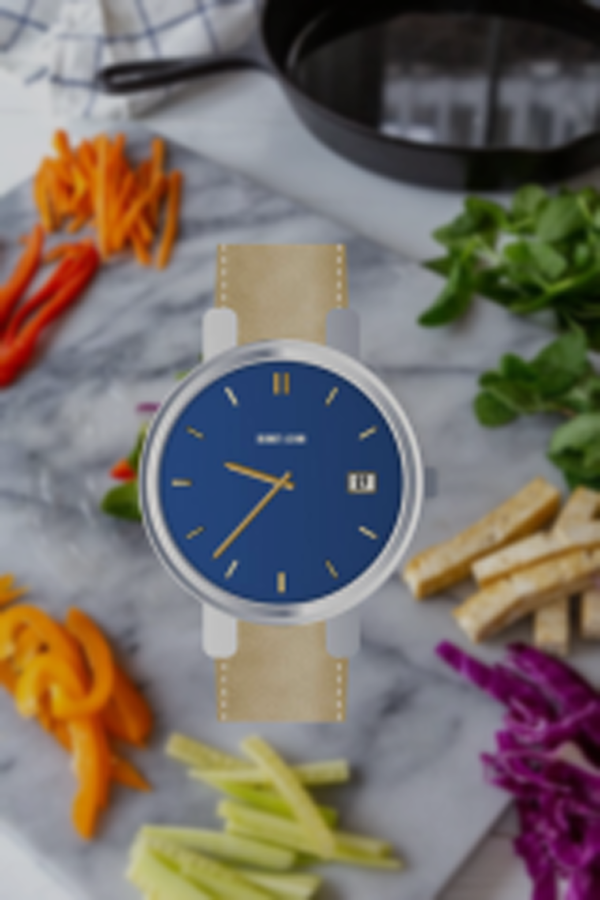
9:37
